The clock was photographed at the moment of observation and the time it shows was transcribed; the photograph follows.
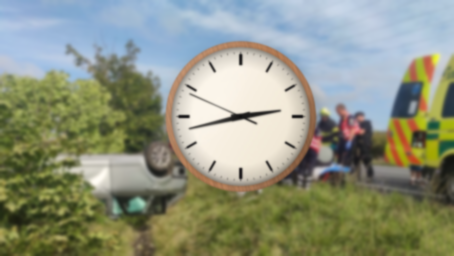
2:42:49
